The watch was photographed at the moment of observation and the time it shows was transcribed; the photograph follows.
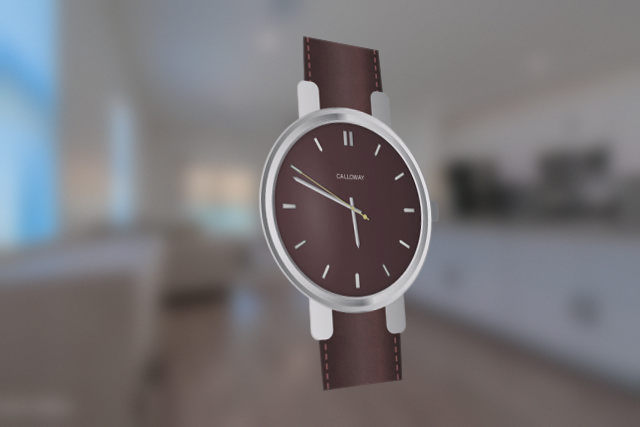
5:48:50
